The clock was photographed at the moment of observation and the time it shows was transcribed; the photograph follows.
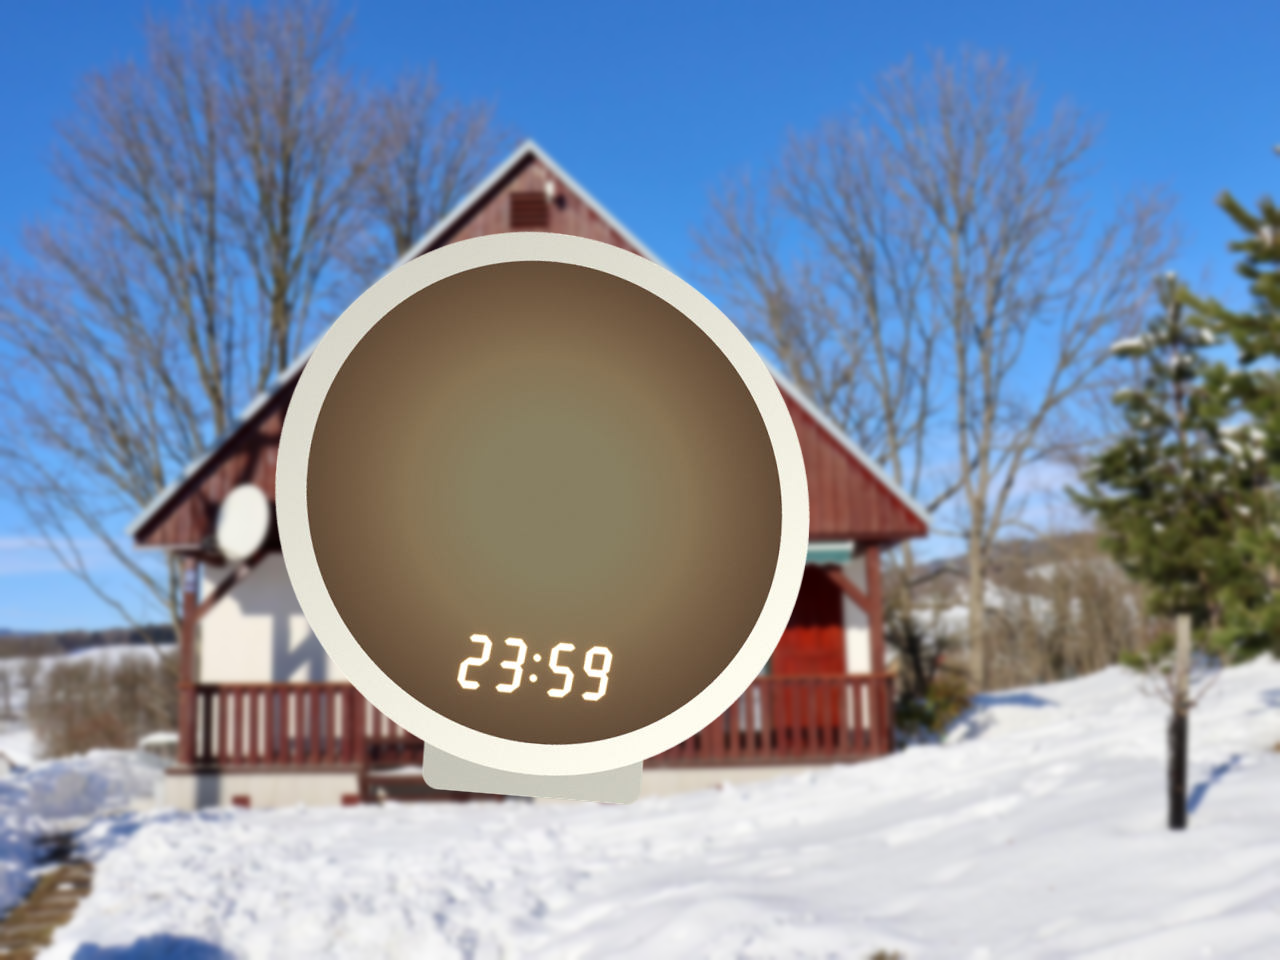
23:59
